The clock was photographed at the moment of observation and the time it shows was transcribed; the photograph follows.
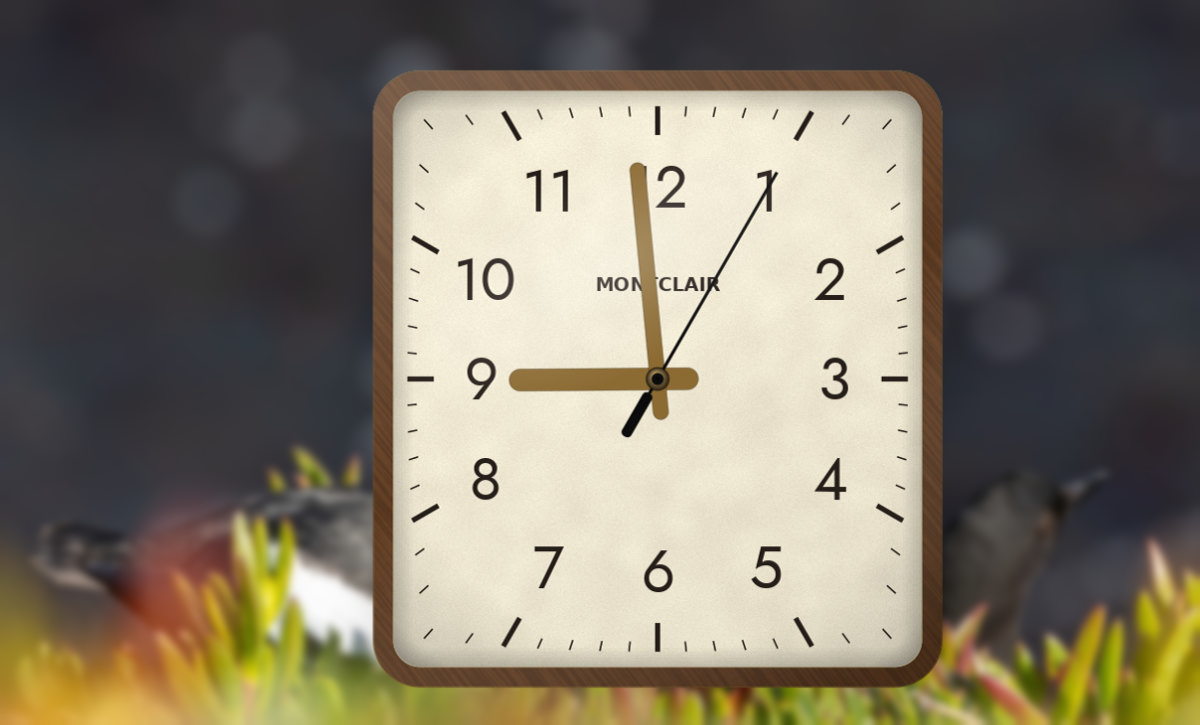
8:59:05
